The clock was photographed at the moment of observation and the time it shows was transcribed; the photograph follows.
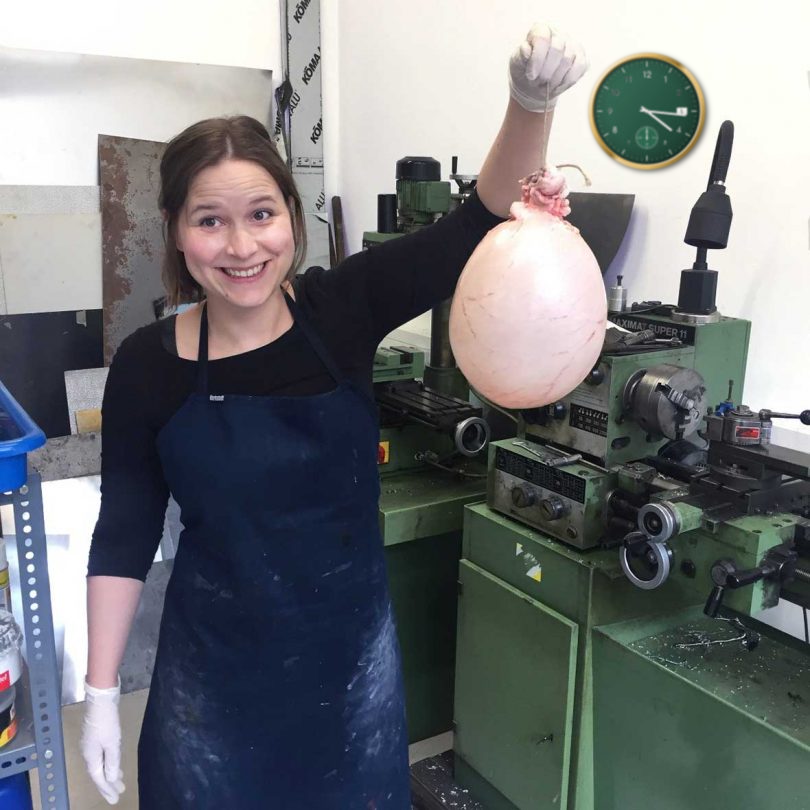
4:16
